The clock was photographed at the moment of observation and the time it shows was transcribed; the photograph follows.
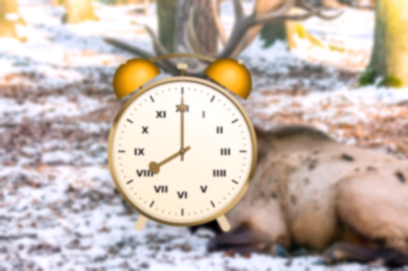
8:00
